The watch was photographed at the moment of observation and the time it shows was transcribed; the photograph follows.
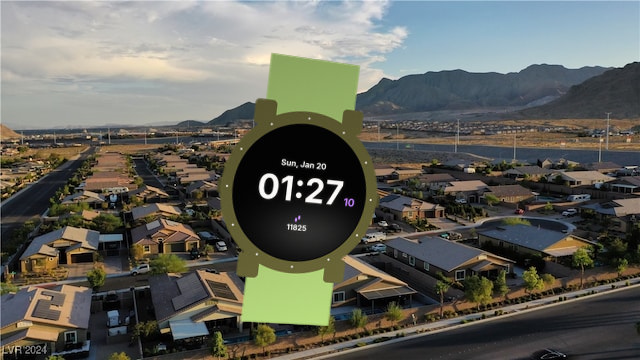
1:27:10
